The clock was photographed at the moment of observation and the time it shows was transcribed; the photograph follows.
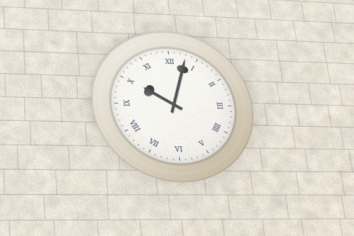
10:03
